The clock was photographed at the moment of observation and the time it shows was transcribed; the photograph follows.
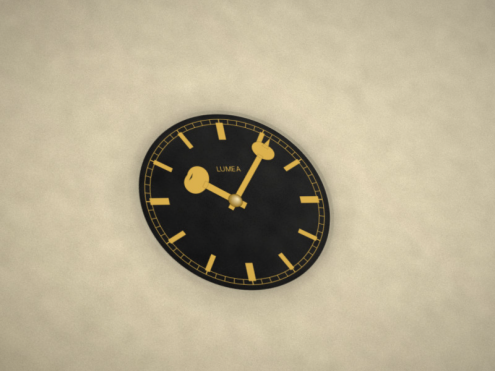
10:06
